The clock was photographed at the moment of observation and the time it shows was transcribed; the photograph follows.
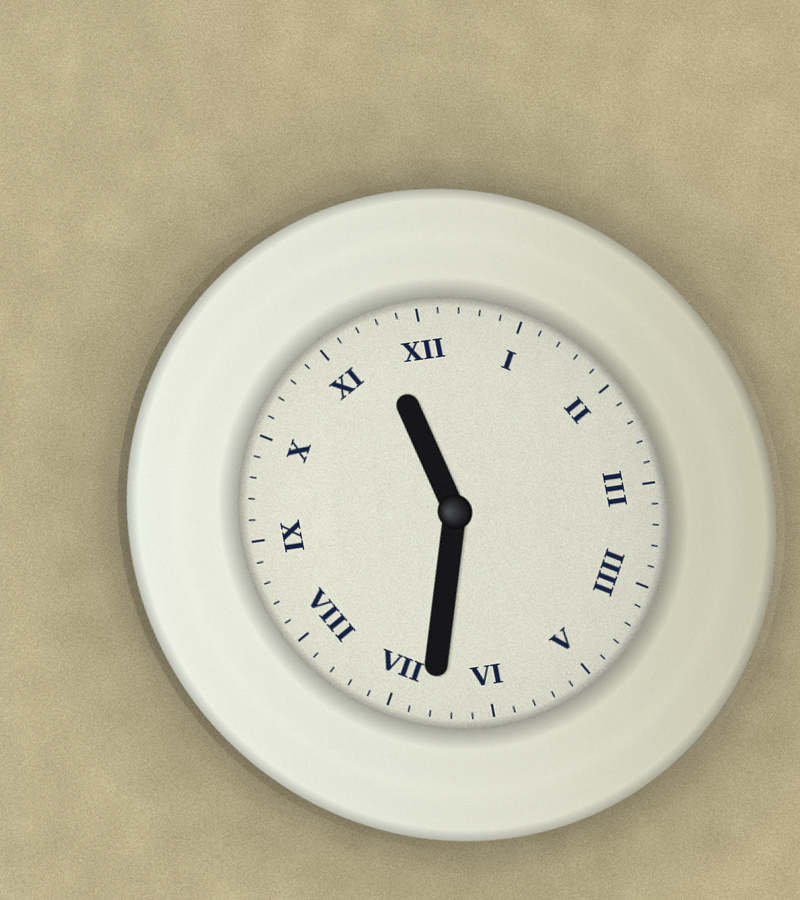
11:33
